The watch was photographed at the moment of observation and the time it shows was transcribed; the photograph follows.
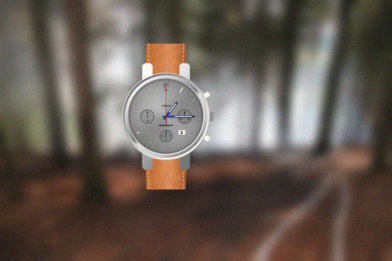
1:15
